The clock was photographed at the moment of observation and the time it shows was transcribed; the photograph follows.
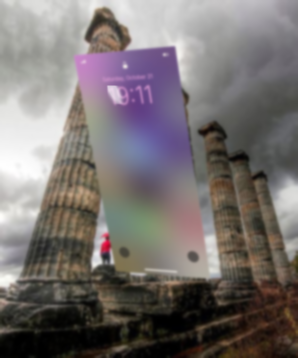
19:11
